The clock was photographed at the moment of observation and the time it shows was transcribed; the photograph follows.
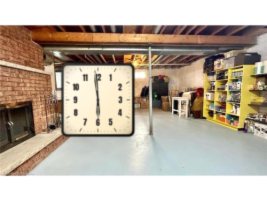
5:59
